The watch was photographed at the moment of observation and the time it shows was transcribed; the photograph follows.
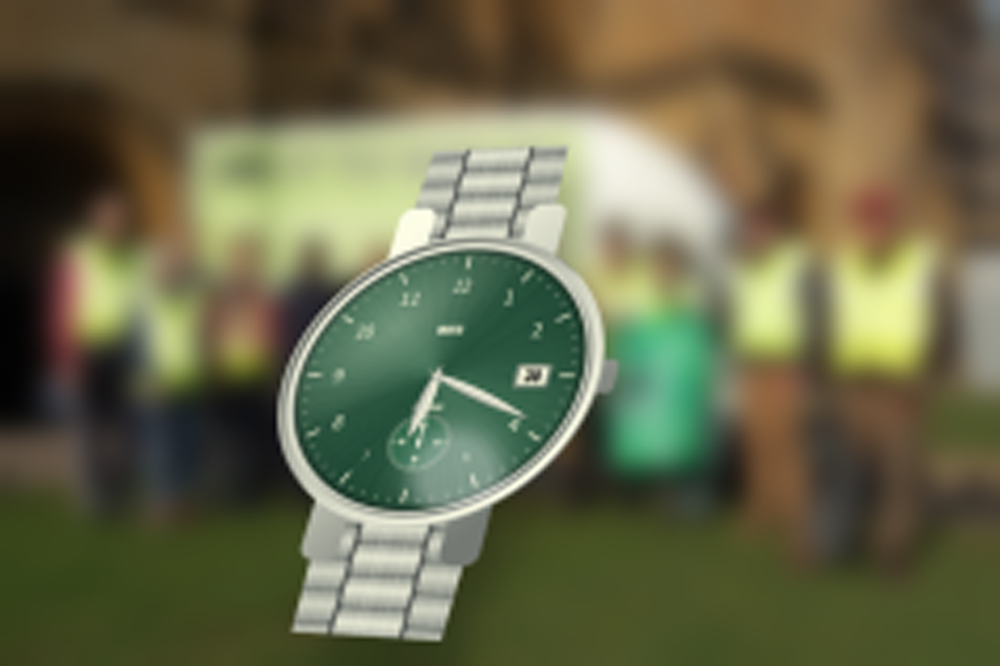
6:19
